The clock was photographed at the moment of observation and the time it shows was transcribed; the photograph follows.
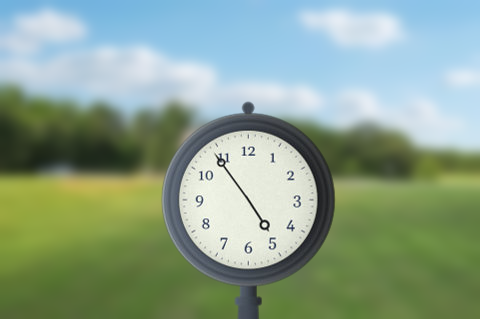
4:54
